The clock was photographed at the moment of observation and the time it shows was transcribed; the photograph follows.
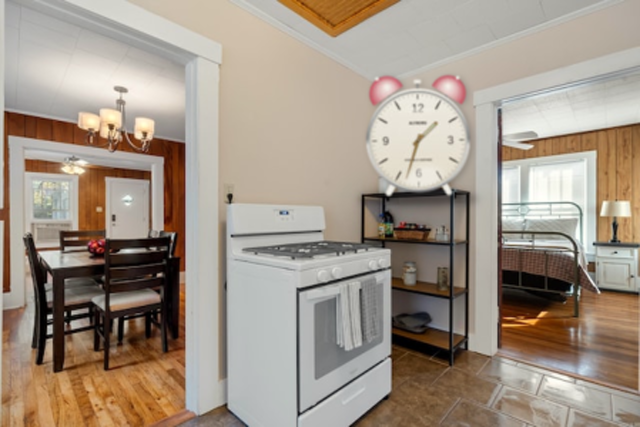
1:33
